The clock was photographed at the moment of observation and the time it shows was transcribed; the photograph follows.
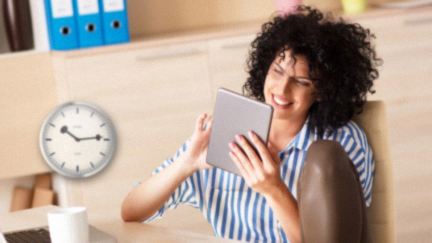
10:14
